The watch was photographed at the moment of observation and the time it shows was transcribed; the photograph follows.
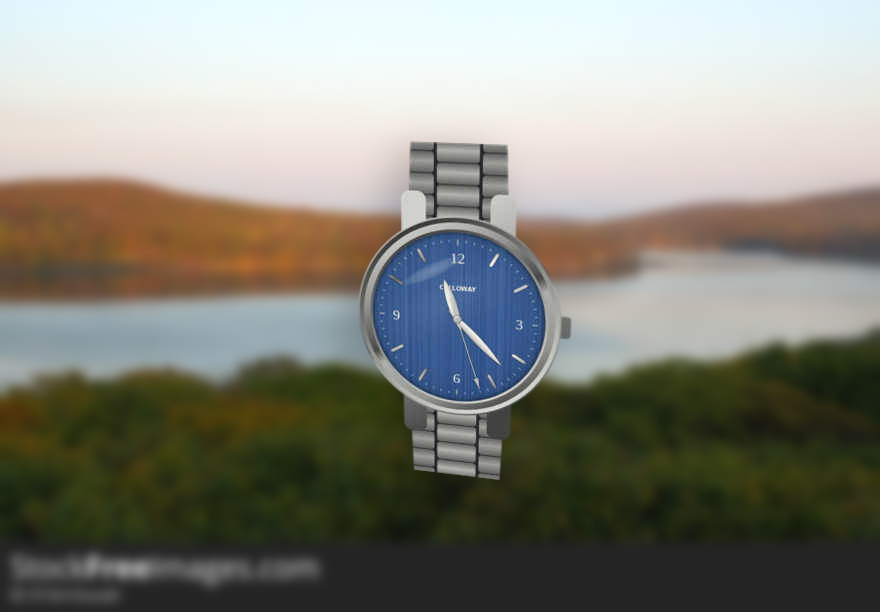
11:22:27
